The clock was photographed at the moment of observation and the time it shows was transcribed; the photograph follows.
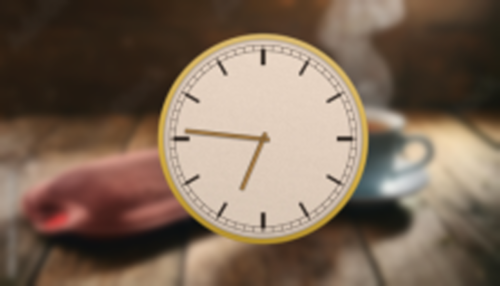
6:46
